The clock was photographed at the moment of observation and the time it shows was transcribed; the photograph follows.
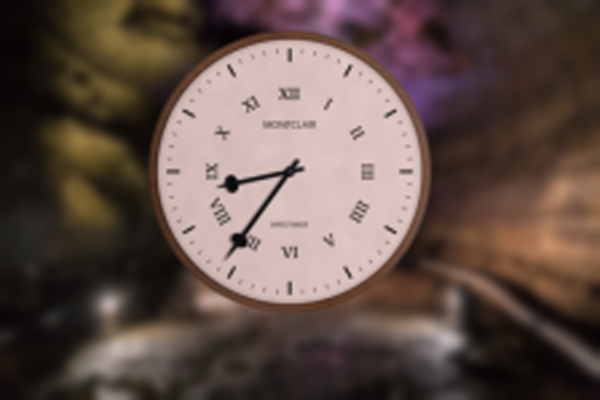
8:36
